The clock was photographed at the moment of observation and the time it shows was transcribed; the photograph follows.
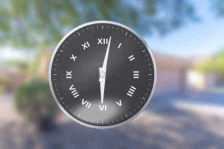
6:02
